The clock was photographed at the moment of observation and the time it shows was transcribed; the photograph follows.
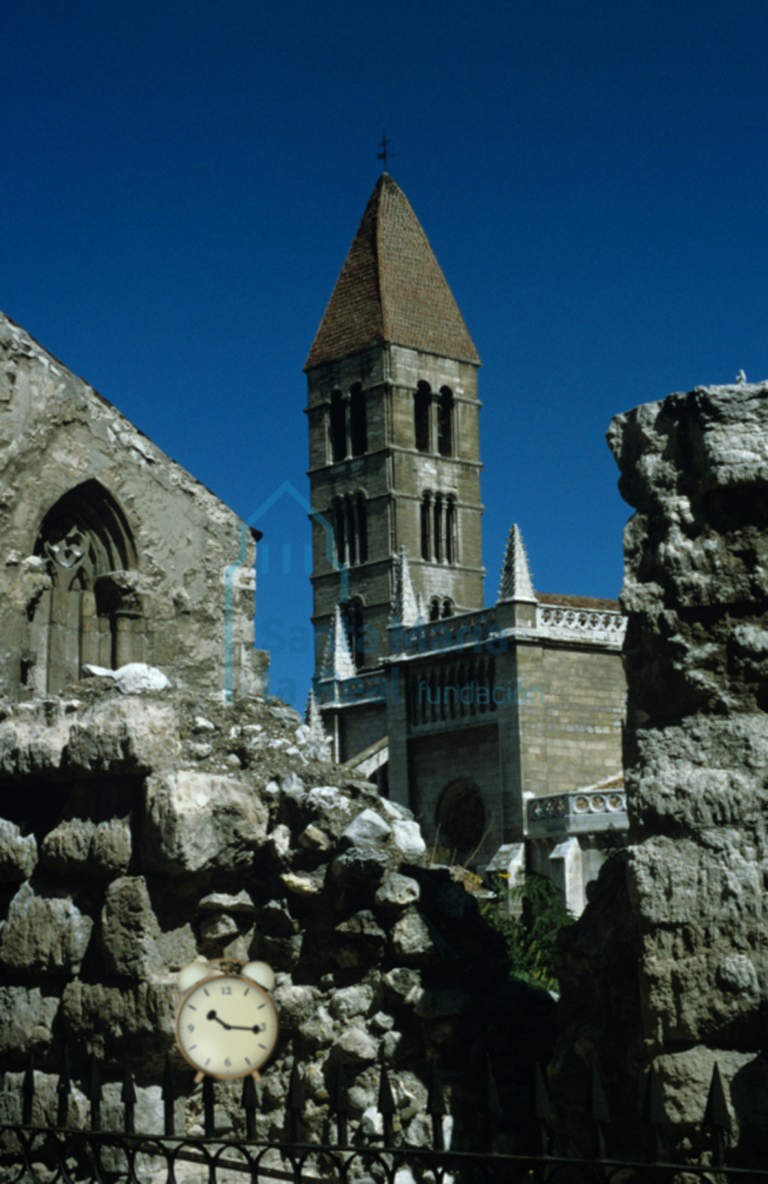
10:16
